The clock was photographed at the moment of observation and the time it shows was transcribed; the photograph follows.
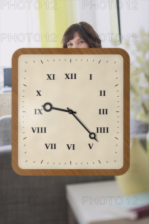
9:23
